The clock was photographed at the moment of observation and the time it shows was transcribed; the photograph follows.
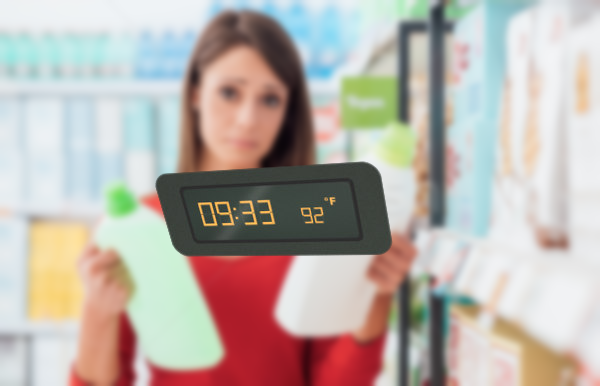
9:33
